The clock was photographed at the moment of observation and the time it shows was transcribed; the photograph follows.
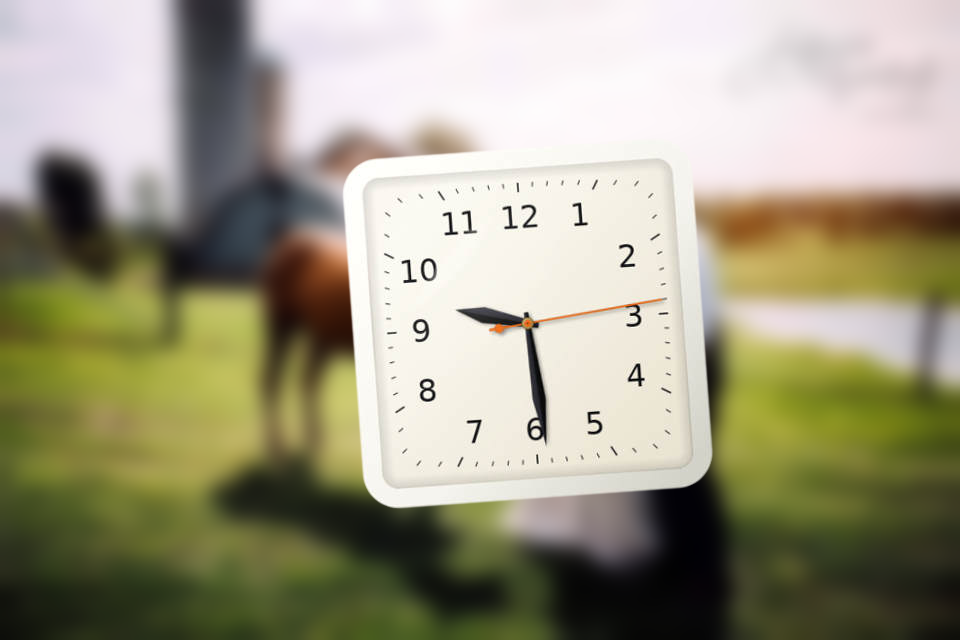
9:29:14
